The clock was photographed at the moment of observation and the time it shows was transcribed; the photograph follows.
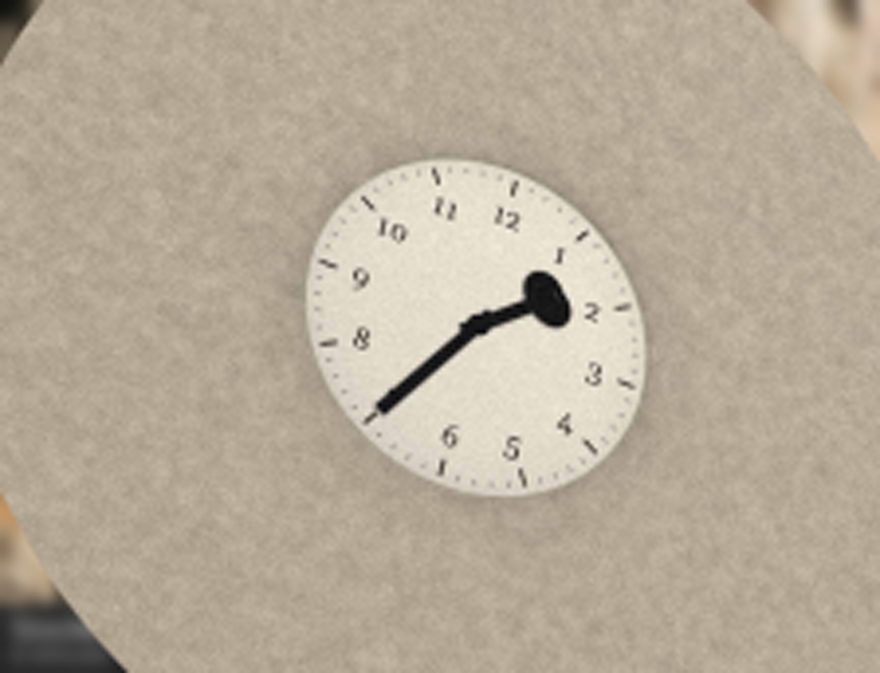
1:35
